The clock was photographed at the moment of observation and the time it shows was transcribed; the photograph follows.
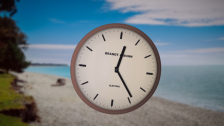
12:24
